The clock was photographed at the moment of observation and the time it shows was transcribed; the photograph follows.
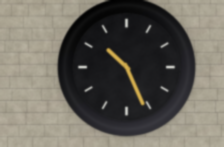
10:26
